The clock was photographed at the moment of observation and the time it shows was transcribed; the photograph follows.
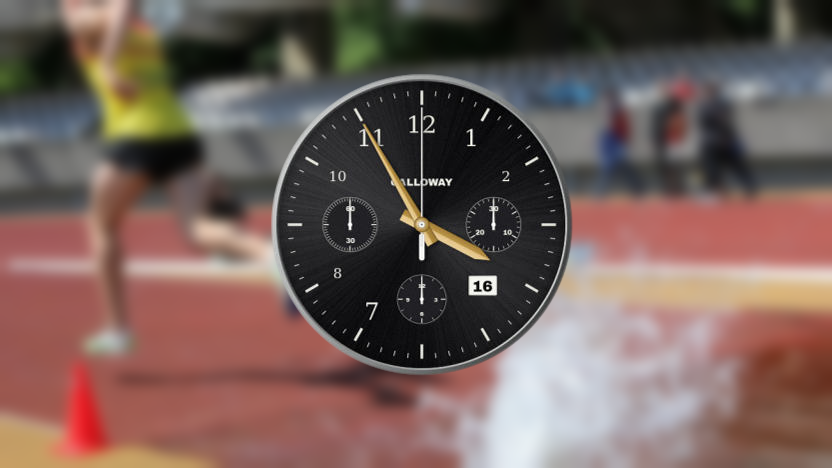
3:55
